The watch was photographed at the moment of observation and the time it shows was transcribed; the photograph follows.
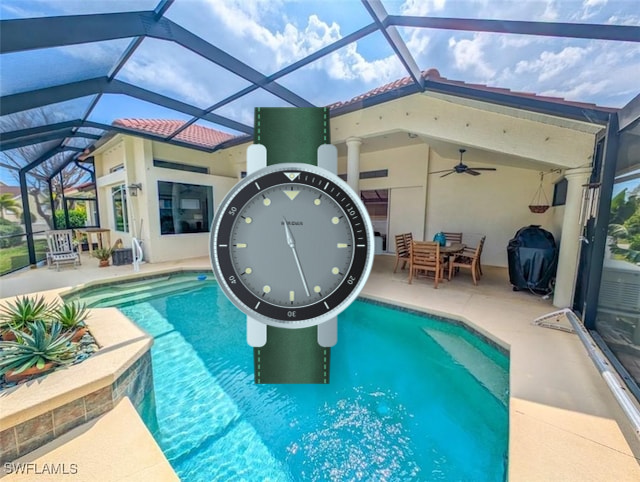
11:27
